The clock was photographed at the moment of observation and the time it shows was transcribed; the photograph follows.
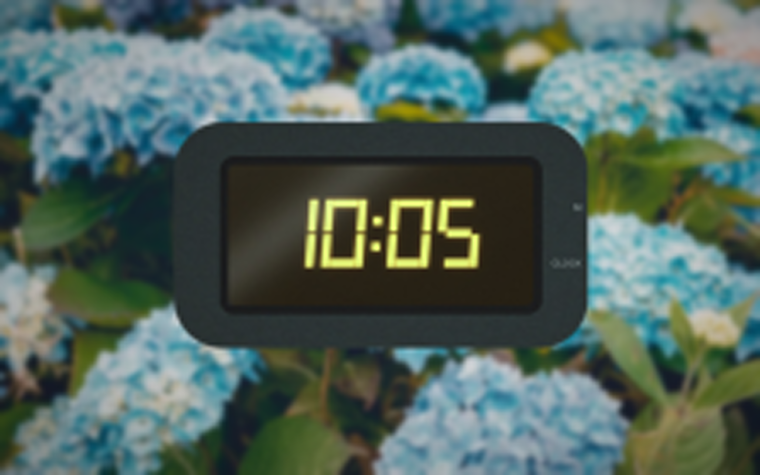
10:05
